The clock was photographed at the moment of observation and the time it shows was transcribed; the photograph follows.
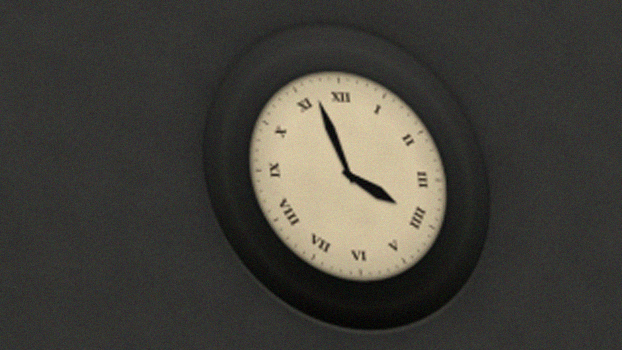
3:57
